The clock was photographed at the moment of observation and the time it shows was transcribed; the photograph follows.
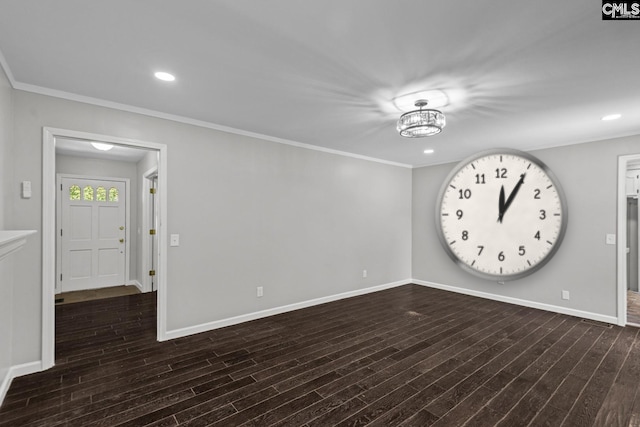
12:05
